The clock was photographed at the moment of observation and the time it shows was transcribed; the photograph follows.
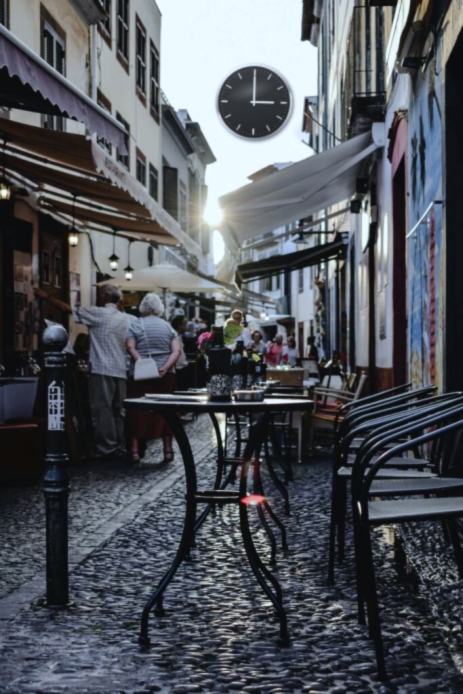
3:00
